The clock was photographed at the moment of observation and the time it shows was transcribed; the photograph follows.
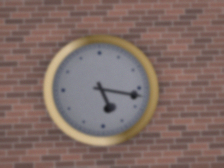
5:17
